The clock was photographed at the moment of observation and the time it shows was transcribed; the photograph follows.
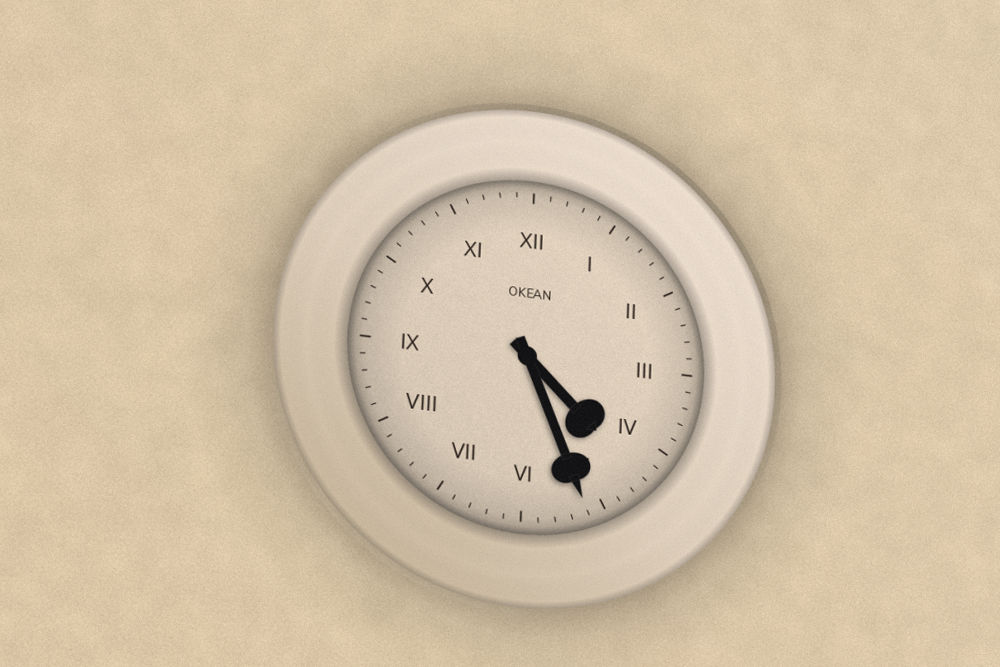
4:26
